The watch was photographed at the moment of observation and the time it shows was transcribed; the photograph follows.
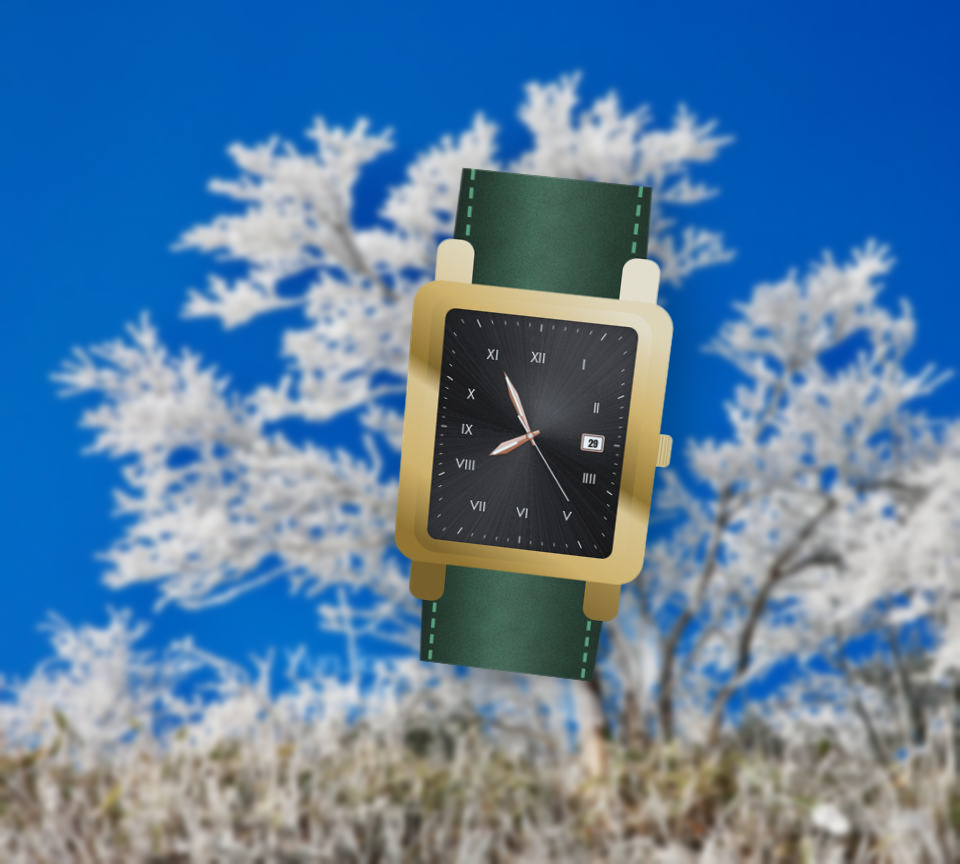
7:55:24
